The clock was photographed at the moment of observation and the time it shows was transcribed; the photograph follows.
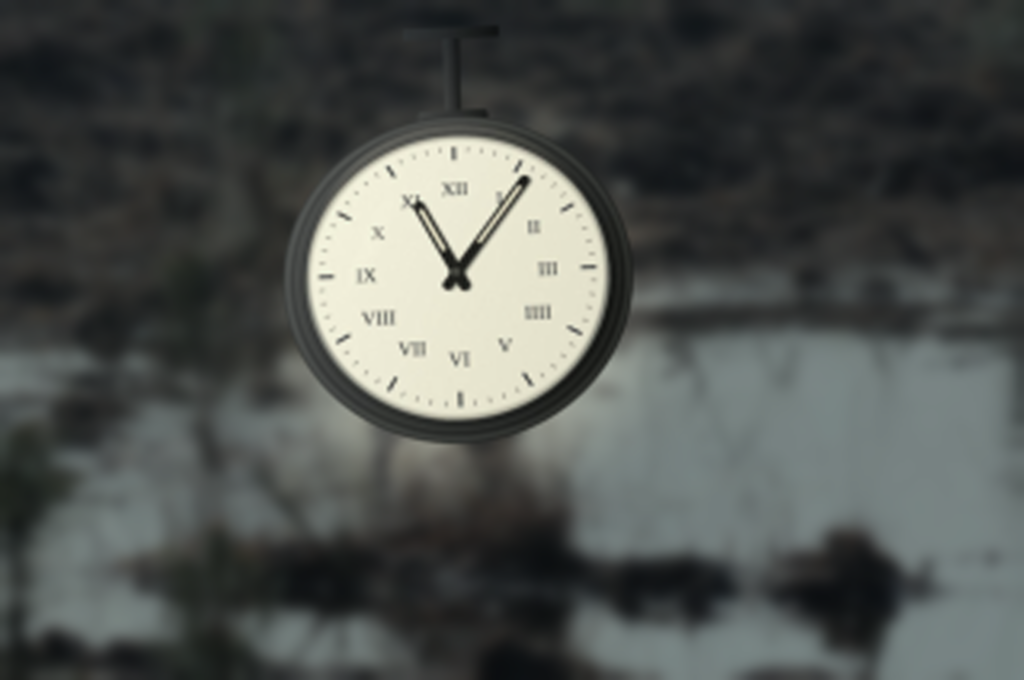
11:06
